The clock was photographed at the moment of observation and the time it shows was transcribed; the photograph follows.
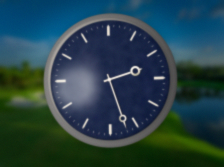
2:27
